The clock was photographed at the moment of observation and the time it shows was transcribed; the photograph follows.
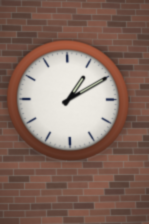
1:10
